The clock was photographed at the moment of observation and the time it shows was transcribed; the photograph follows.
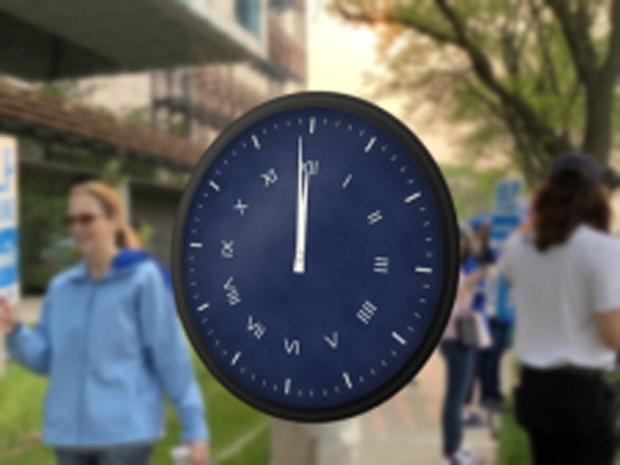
11:59
